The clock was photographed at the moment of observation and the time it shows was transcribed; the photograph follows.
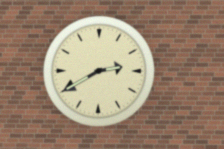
2:40
